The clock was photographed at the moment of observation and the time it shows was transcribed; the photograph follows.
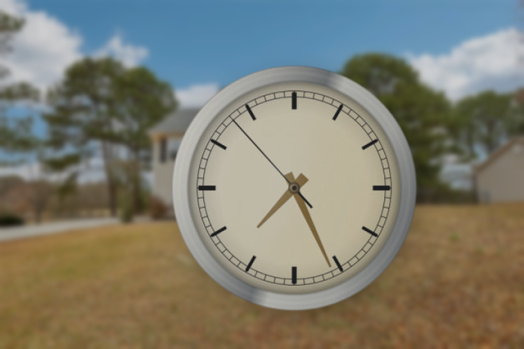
7:25:53
